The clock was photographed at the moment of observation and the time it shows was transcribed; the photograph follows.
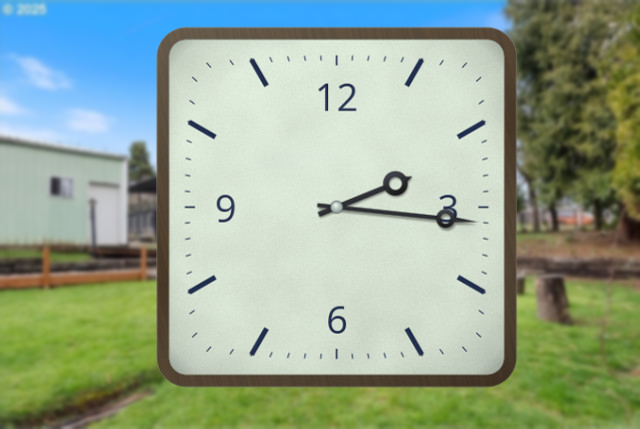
2:16
